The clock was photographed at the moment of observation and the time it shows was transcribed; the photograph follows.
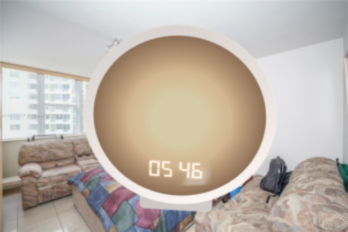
5:46
